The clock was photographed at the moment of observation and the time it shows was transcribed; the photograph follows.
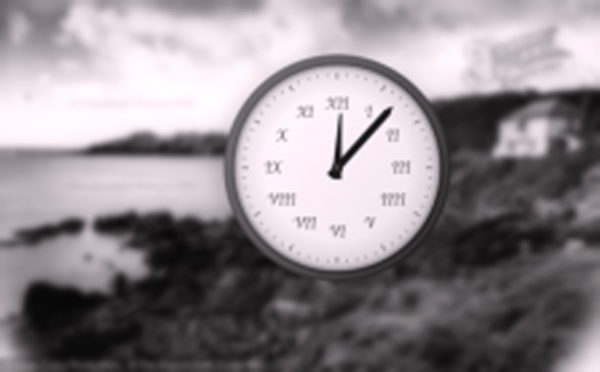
12:07
